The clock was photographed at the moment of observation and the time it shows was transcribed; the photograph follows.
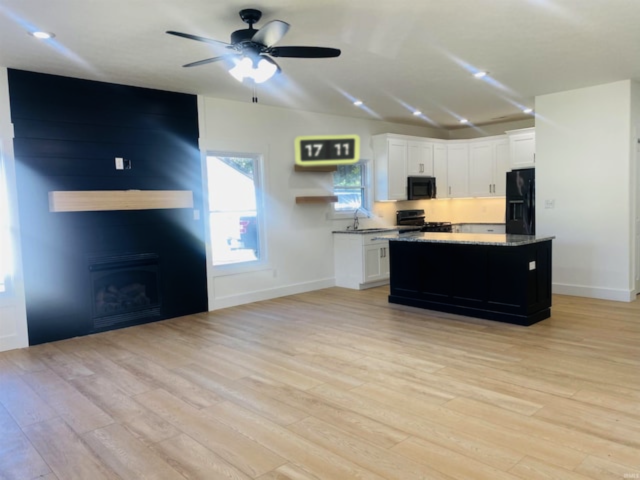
17:11
